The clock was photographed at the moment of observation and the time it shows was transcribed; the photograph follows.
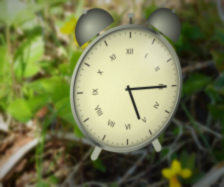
5:15
